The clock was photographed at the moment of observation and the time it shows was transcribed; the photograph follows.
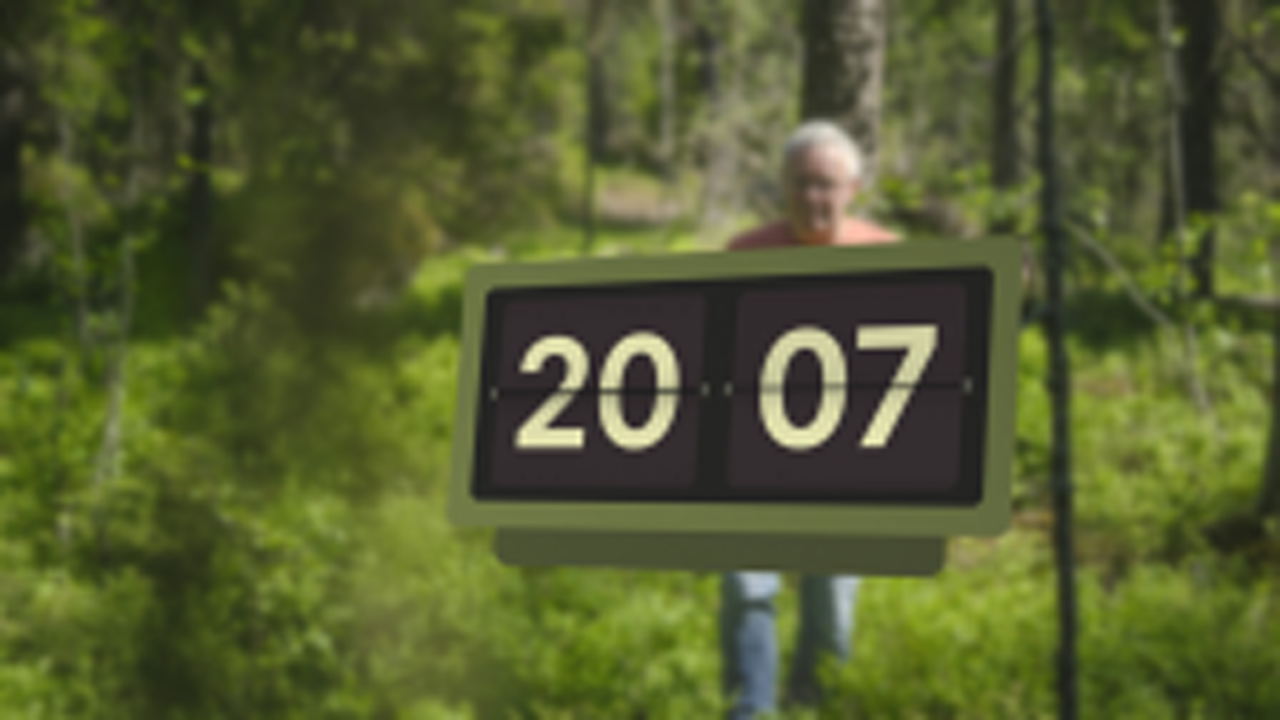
20:07
